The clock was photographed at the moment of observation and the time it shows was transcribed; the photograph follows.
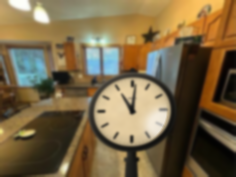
11:01
